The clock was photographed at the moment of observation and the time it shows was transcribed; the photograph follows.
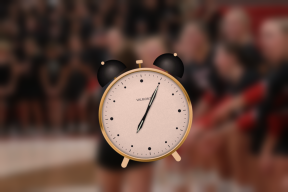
7:05
